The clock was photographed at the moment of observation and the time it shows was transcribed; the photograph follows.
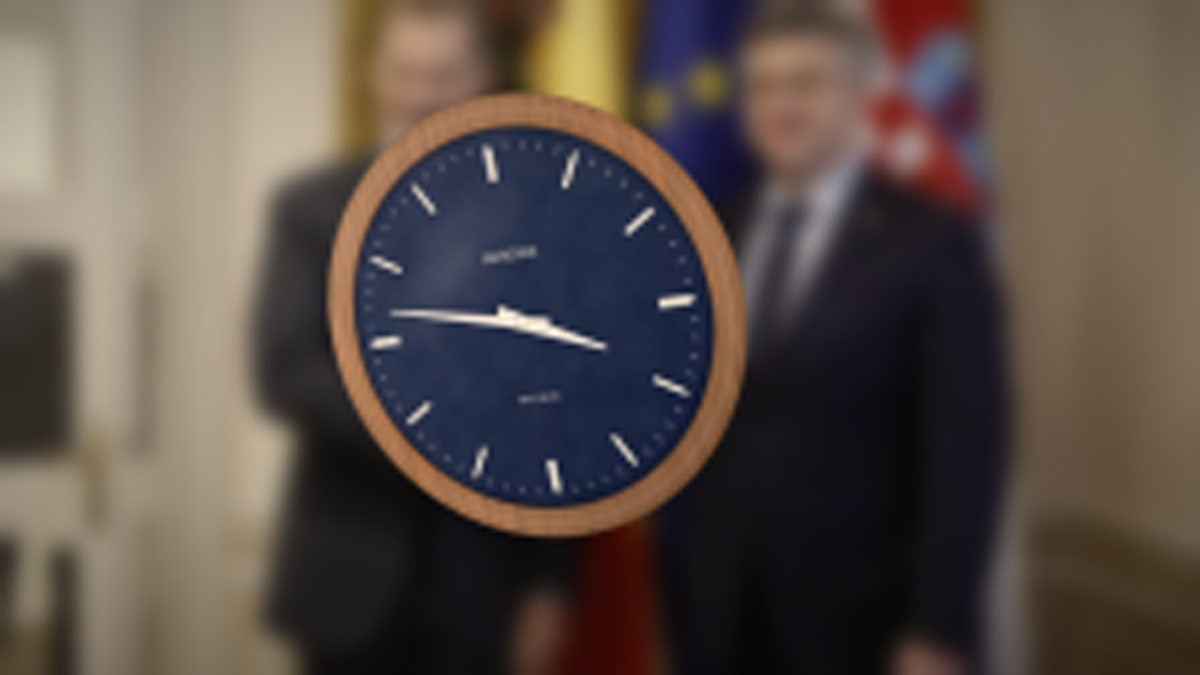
3:47
